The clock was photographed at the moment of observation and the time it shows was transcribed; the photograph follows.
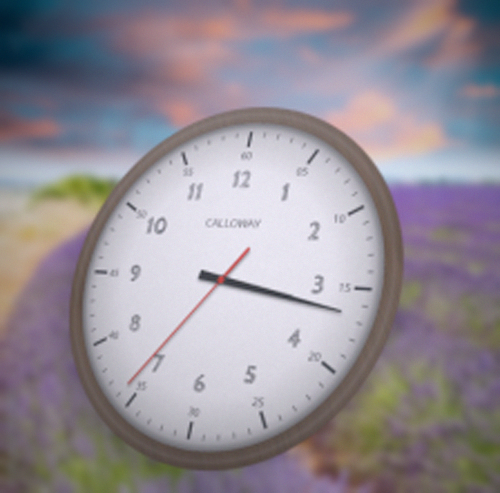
3:16:36
